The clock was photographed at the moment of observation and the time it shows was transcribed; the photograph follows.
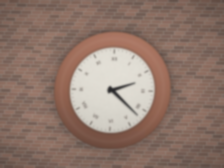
2:22
